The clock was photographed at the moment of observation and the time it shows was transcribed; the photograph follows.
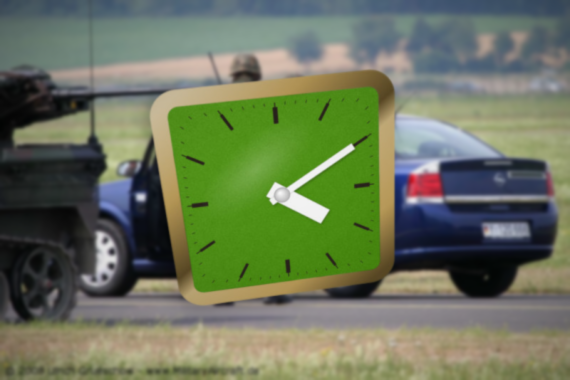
4:10
